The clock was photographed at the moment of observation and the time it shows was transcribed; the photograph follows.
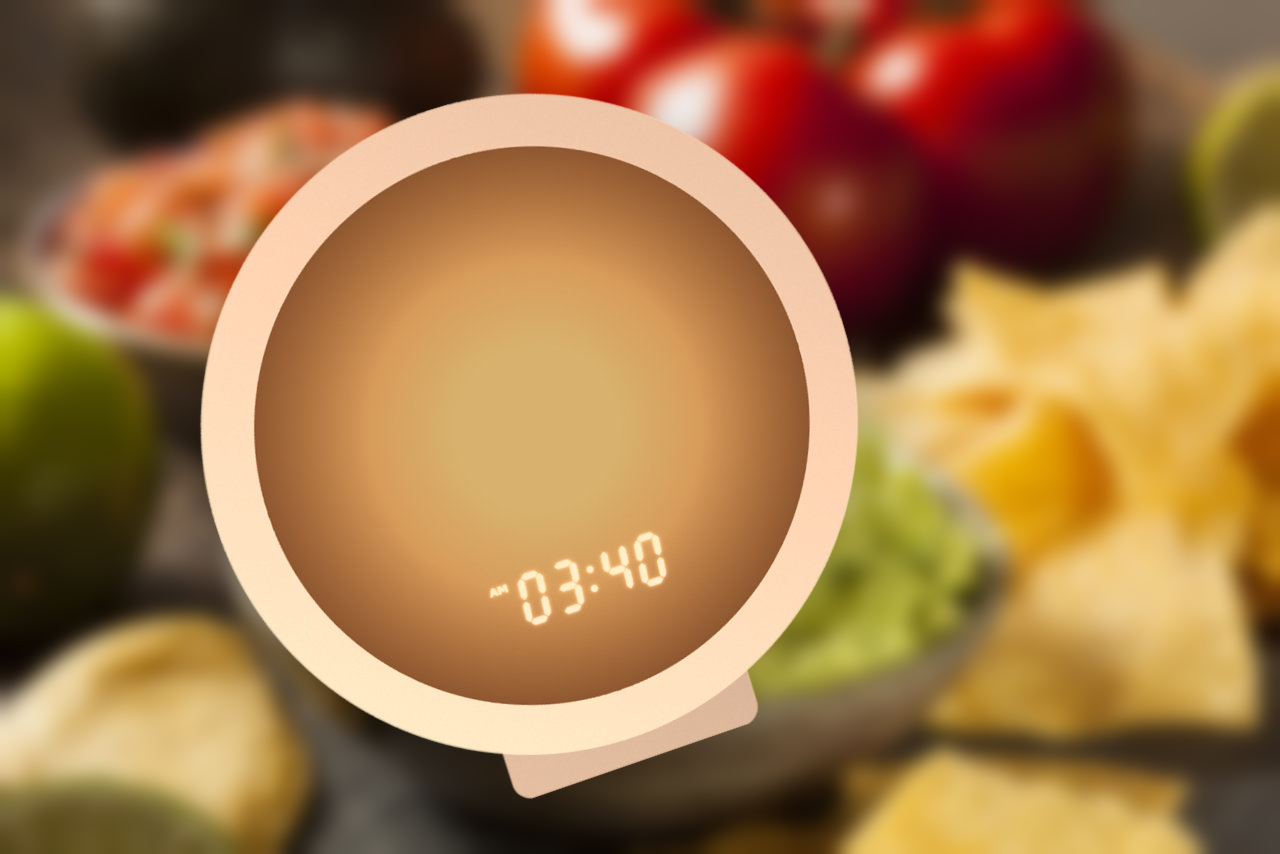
3:40
